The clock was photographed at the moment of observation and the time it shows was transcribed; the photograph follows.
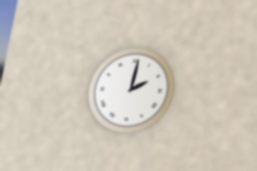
2:01
